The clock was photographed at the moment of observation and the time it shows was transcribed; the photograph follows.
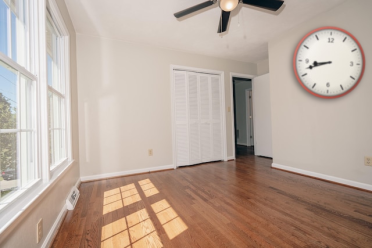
8:42
